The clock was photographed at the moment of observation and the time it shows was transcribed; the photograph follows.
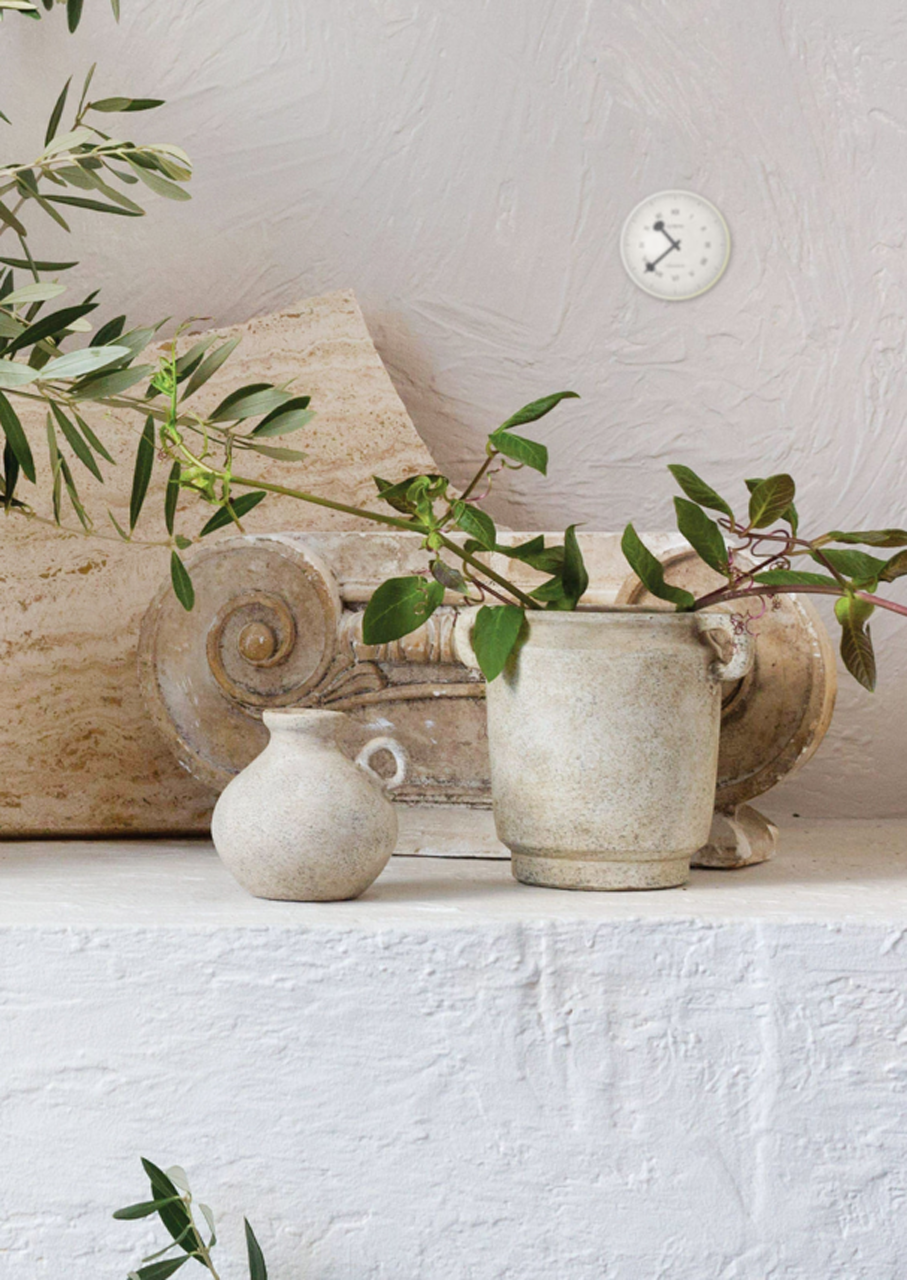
10:38
